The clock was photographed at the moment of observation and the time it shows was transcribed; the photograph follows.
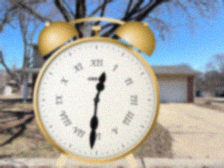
12:31
